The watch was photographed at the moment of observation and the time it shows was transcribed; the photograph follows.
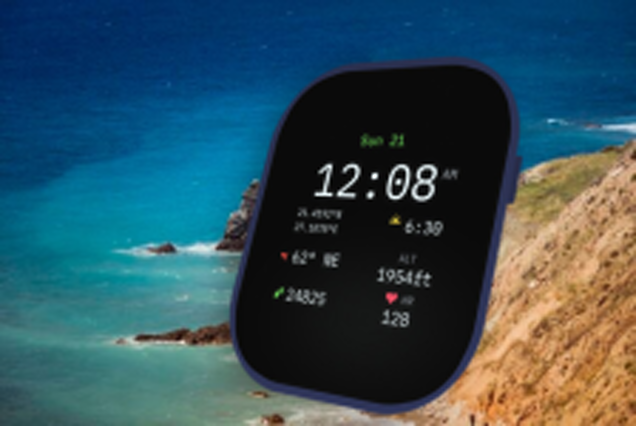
12:08
